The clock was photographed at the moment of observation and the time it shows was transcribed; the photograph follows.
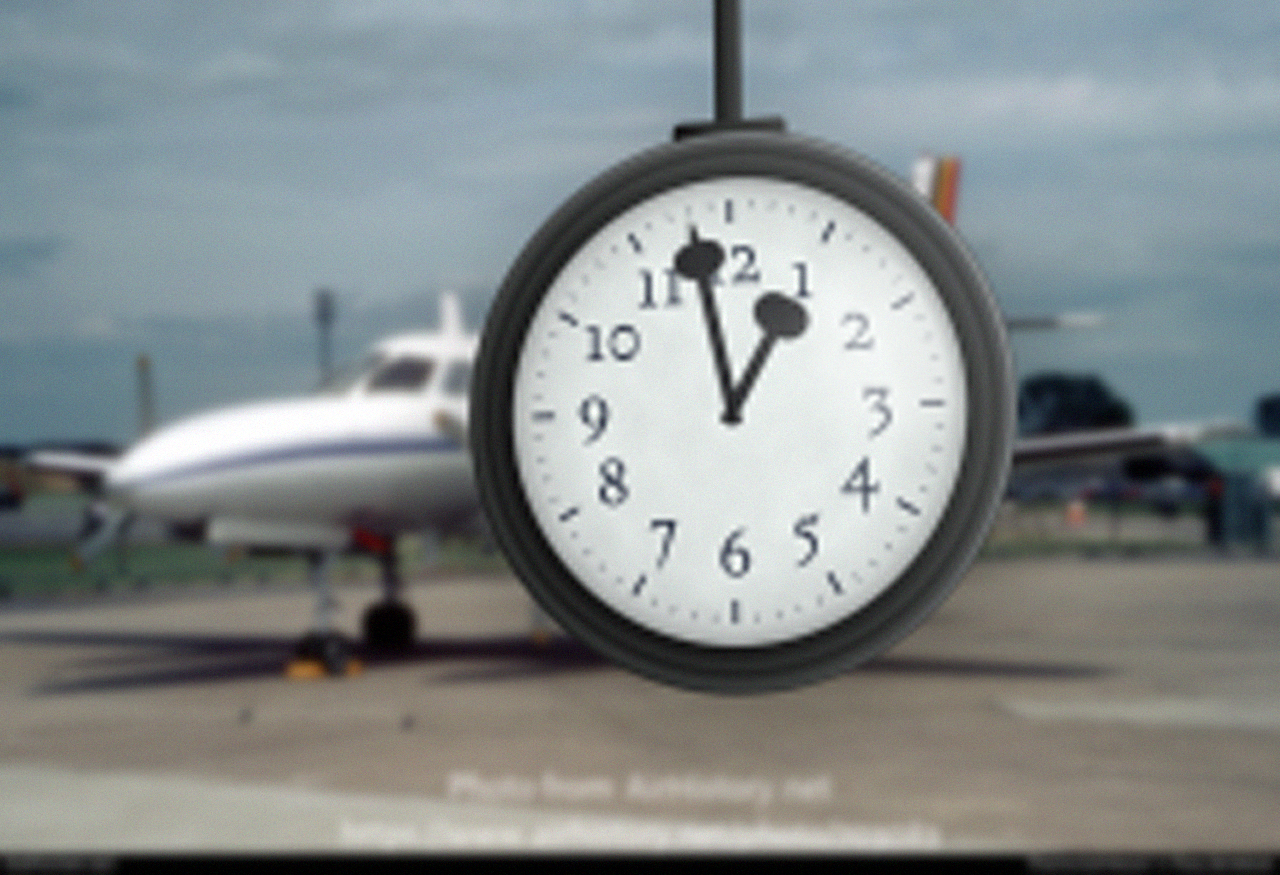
12:58
